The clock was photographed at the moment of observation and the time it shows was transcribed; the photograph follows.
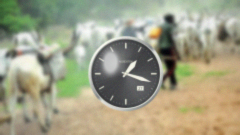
1:18
